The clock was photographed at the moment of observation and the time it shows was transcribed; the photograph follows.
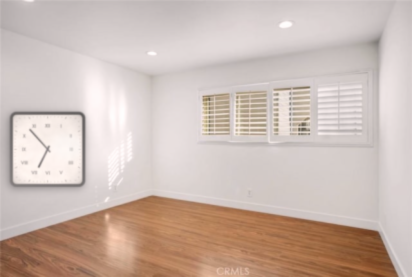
6:53
